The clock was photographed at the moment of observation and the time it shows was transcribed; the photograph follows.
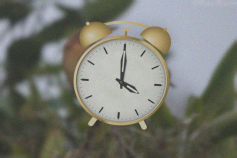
4:00
